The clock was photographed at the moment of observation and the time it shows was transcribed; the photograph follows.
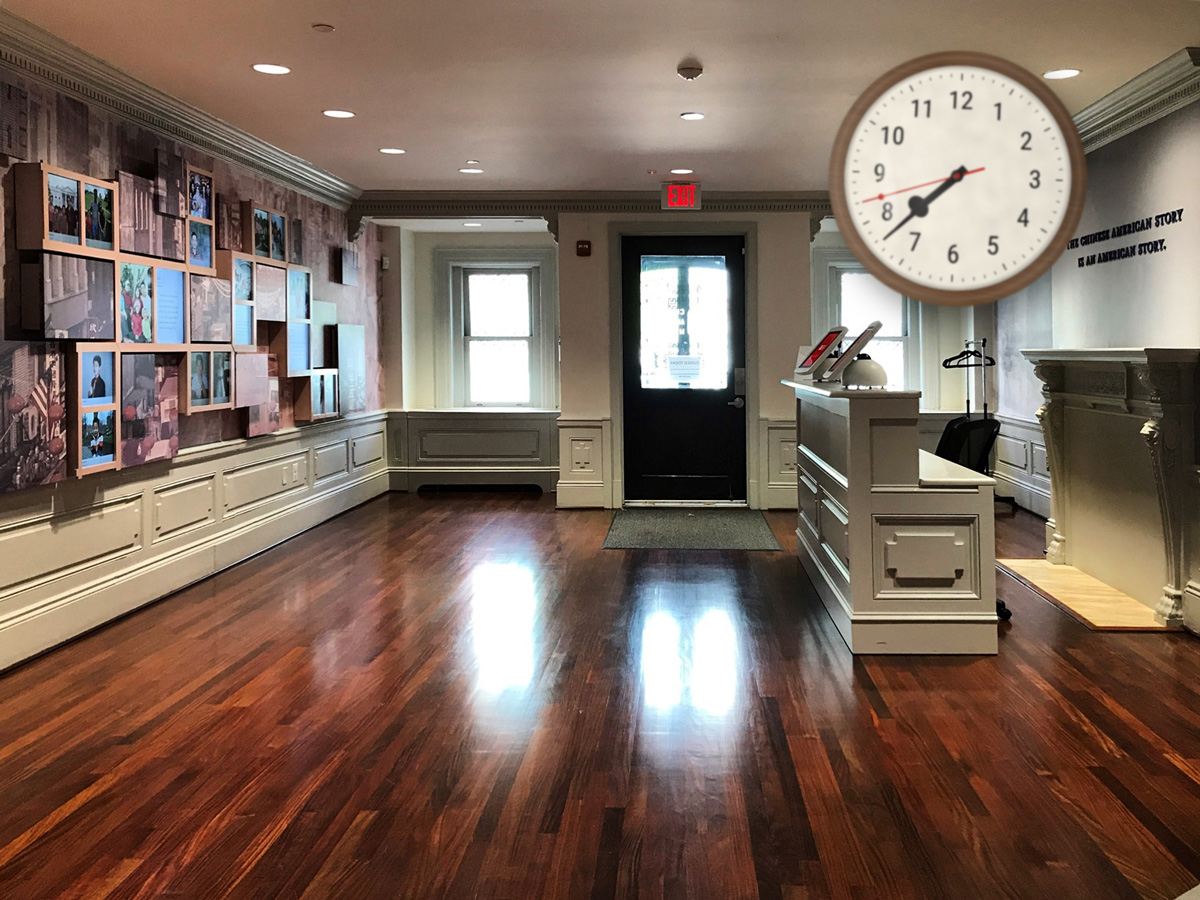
7:37:42
